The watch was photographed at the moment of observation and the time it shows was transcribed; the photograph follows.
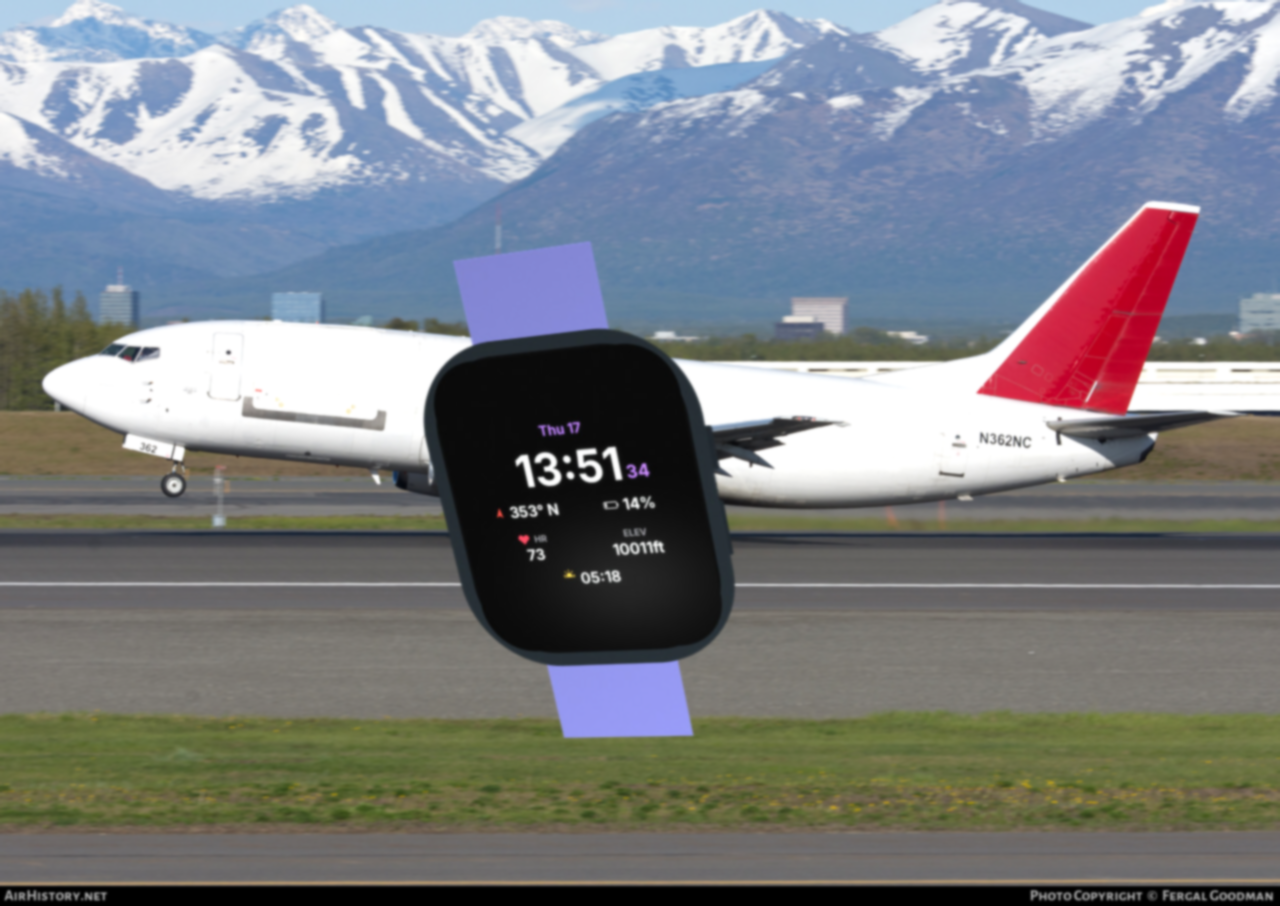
13:51:34
